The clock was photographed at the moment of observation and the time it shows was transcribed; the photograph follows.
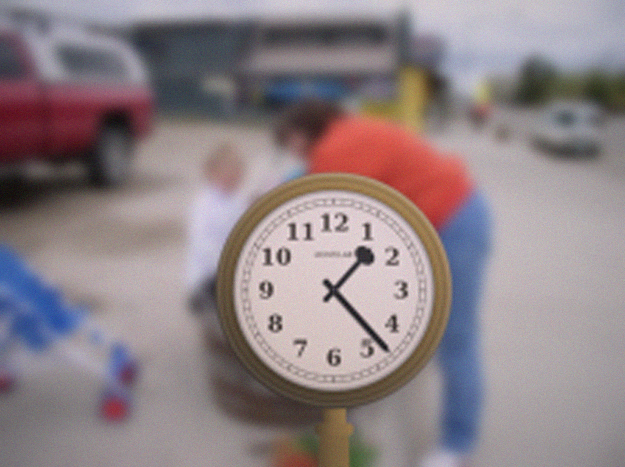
1:23
